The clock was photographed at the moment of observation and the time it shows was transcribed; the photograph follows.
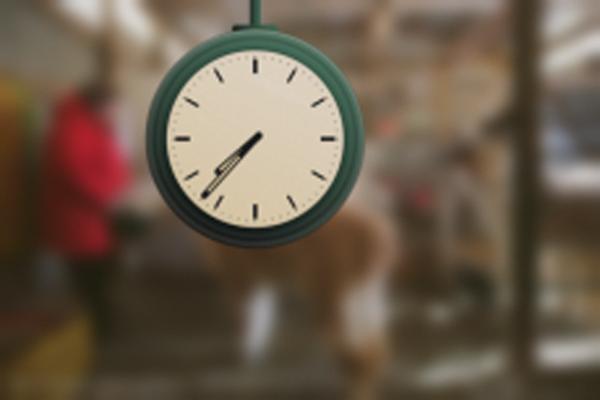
7:37
